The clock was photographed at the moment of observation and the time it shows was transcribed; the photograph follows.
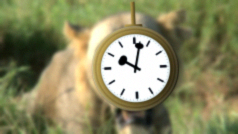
10:02
